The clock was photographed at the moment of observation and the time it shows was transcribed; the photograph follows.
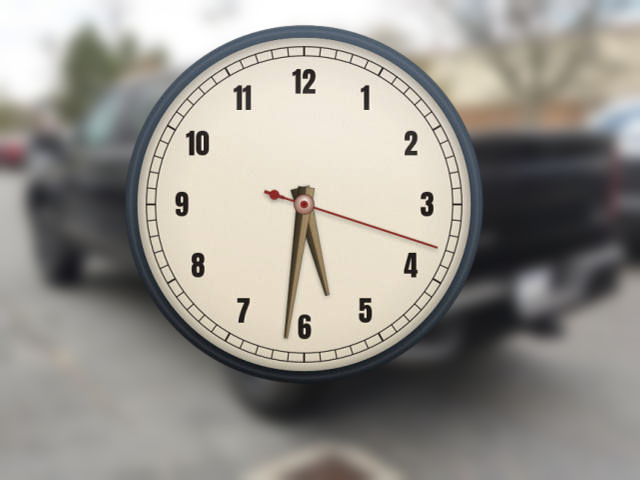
5:31:18
